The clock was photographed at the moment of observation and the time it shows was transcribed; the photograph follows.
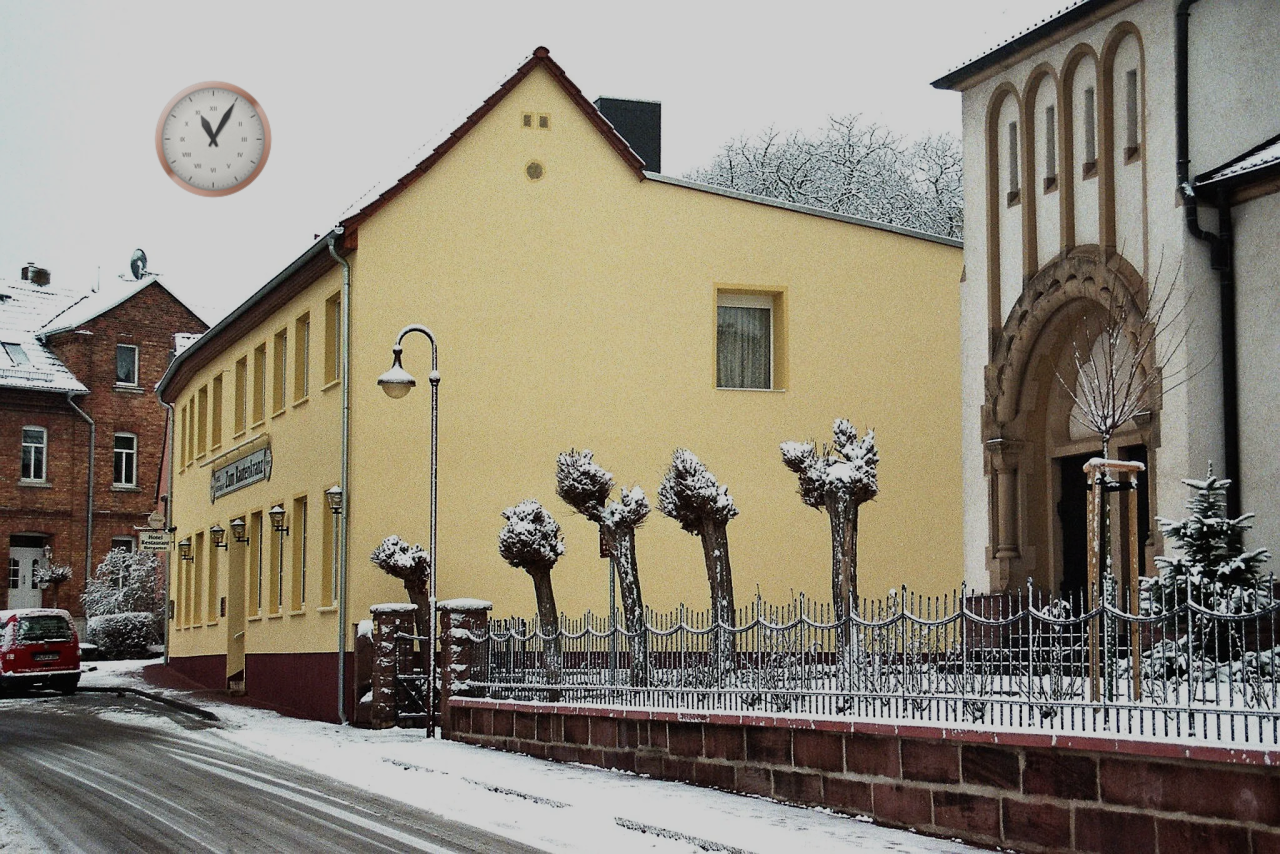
11:05
